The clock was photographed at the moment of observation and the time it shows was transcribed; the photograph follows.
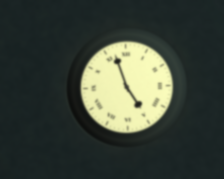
4:57
